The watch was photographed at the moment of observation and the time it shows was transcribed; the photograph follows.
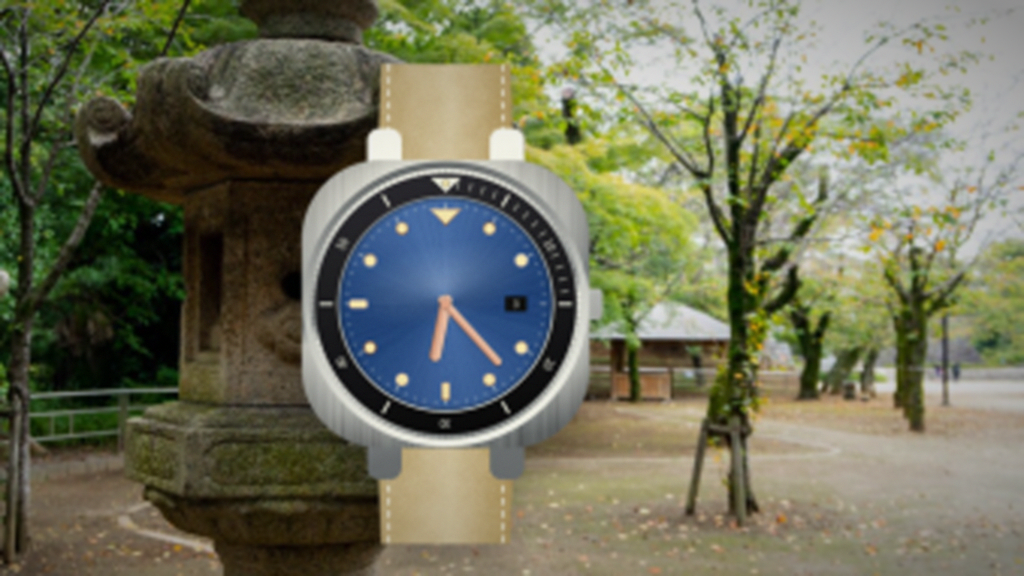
6:23
